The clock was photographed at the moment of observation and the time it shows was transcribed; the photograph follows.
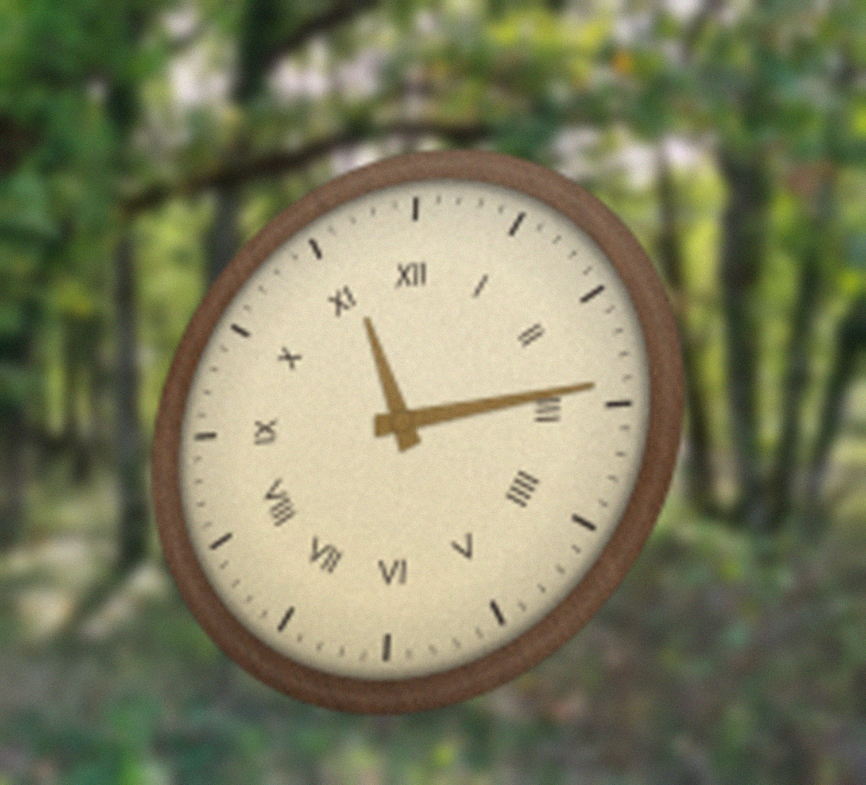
11:14
